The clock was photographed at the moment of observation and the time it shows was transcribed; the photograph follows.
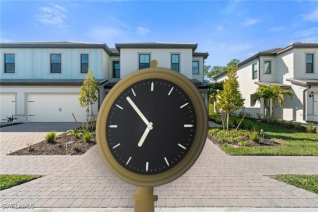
6:53
